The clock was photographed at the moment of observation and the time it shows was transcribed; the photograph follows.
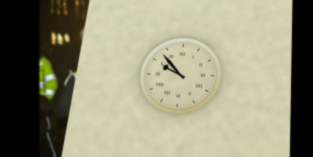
9:53
